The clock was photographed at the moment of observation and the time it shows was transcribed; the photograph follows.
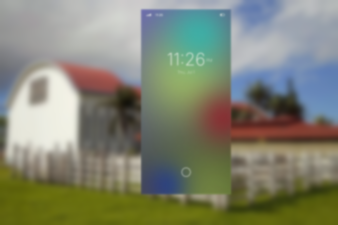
11:26
